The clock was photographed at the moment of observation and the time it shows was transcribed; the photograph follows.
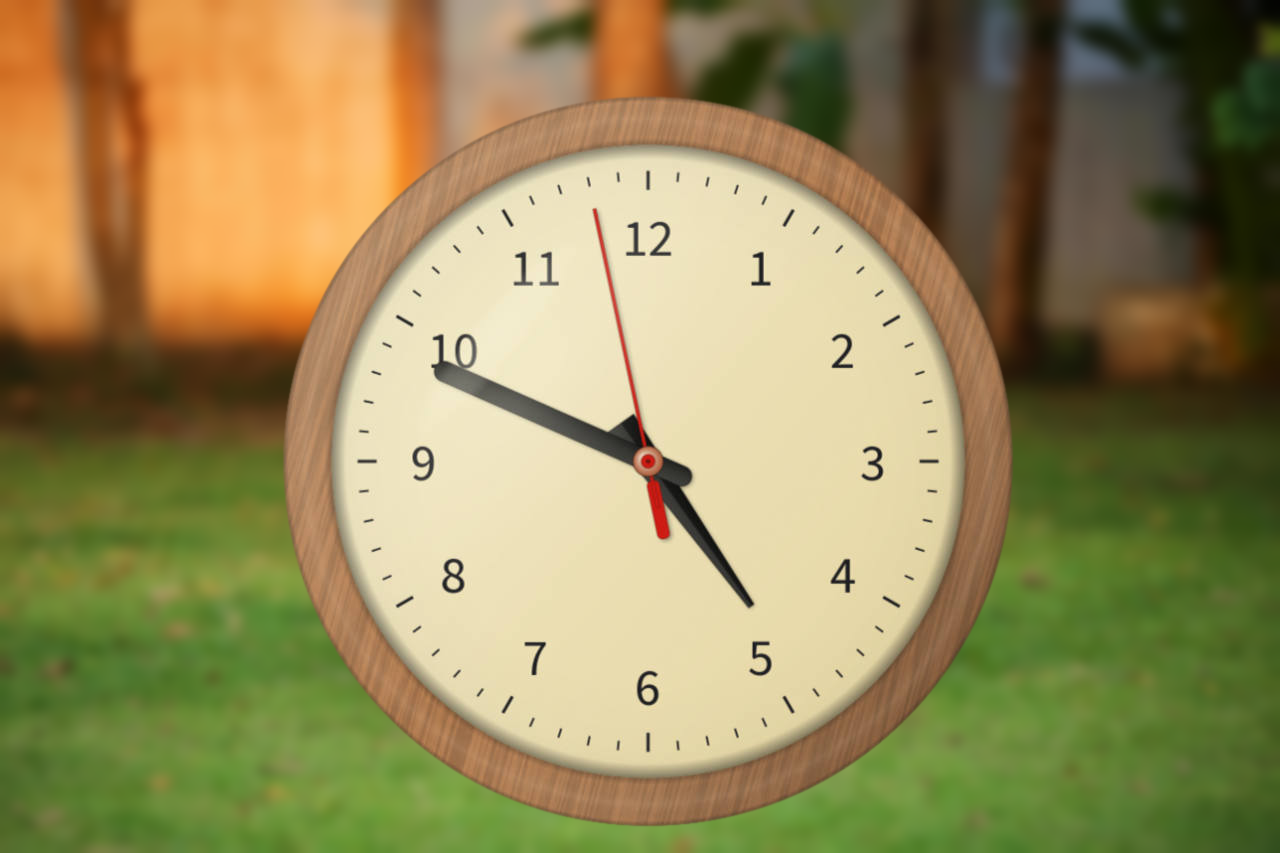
4:48:58
